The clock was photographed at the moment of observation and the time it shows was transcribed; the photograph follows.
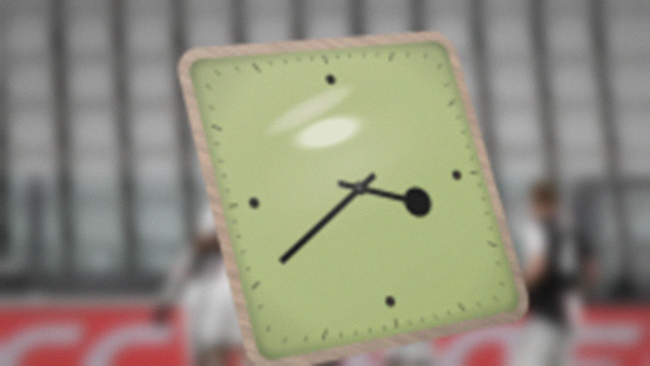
3:40
